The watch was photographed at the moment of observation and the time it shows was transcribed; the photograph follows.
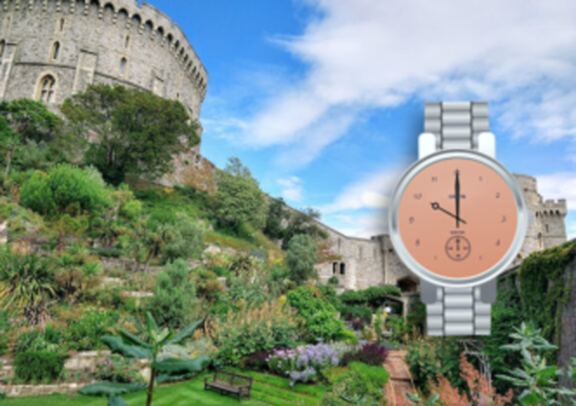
10:00
